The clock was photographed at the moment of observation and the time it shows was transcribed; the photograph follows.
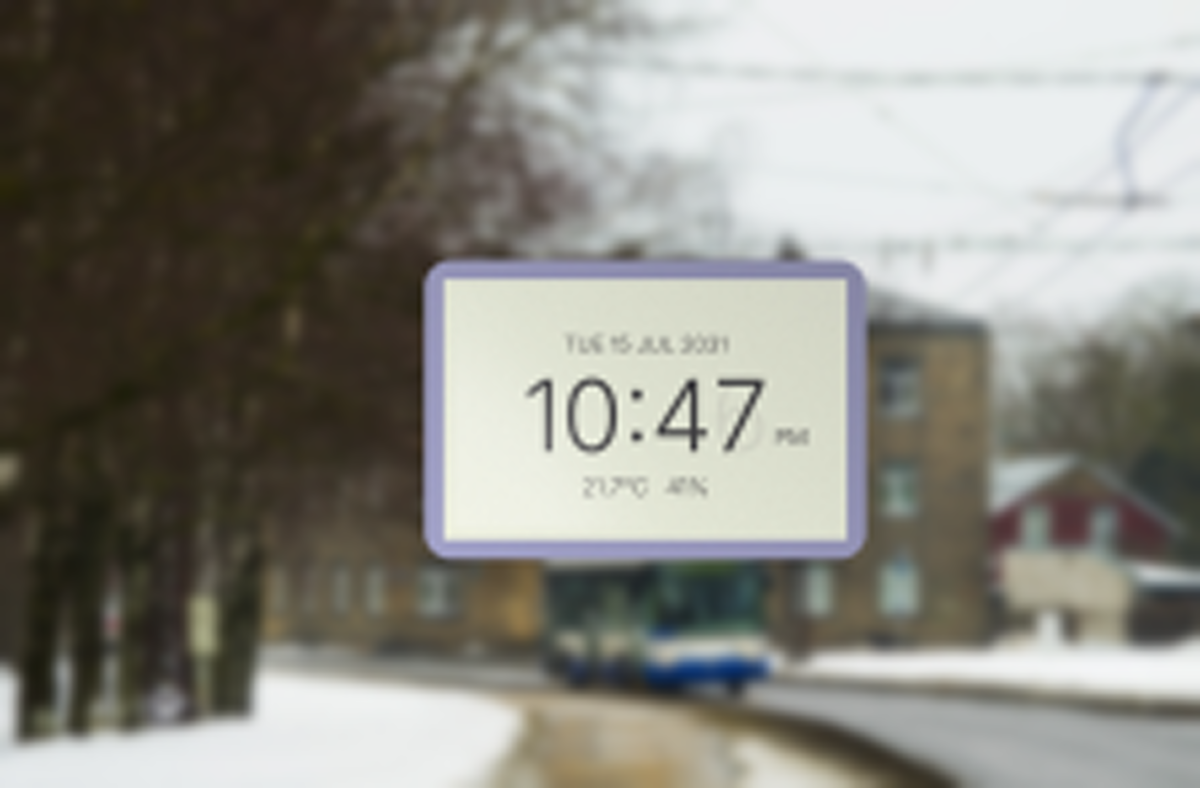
10:47
